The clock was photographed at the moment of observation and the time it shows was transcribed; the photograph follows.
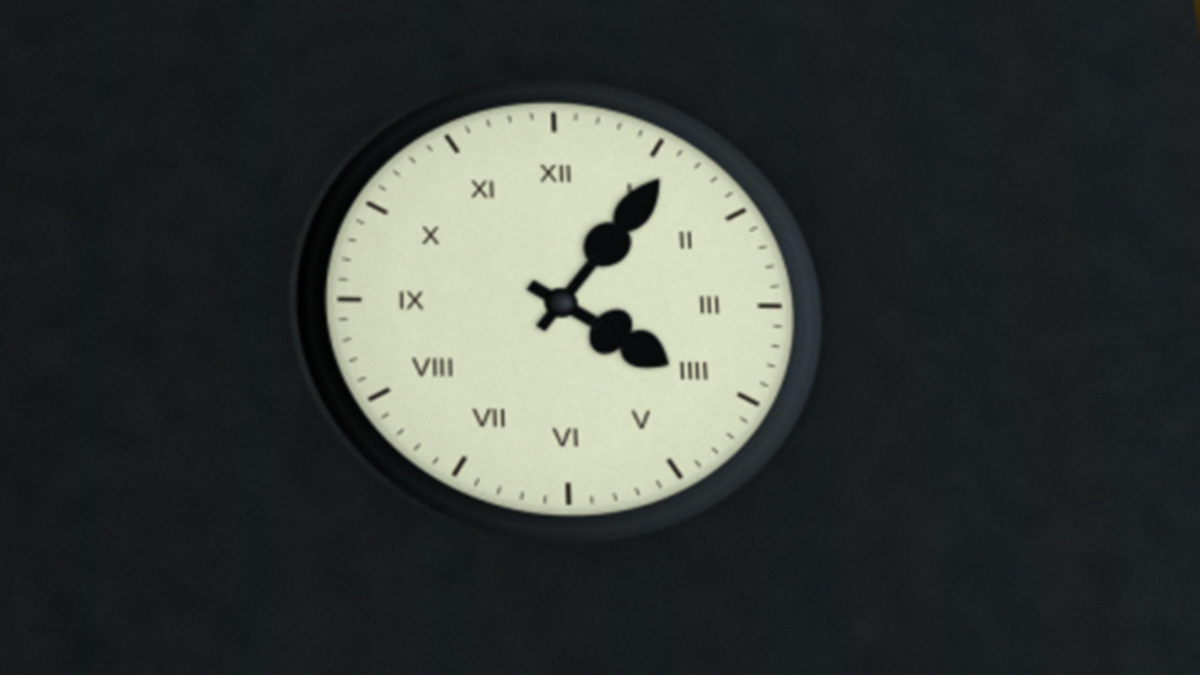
4:06
